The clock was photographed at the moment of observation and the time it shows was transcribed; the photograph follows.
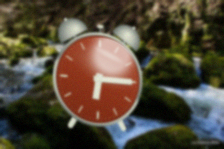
6:15
